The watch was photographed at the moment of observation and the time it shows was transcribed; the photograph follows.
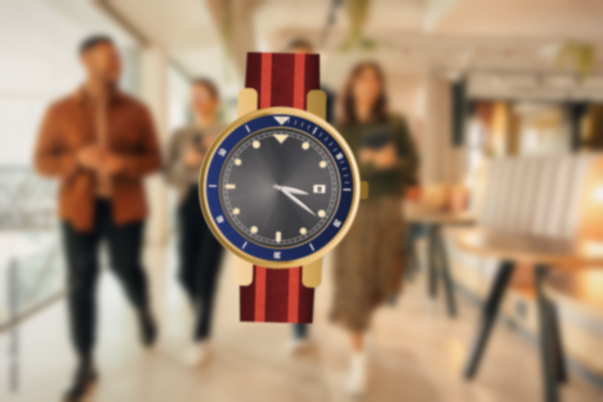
3:21
